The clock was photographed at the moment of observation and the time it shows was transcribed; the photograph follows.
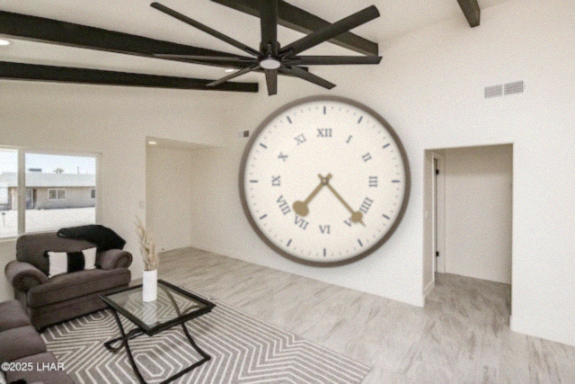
7:23
